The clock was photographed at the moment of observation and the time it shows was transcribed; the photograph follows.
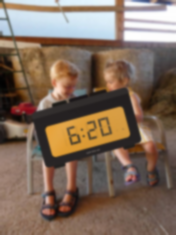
6:20
